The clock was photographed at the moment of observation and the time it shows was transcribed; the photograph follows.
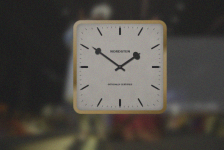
1:51
